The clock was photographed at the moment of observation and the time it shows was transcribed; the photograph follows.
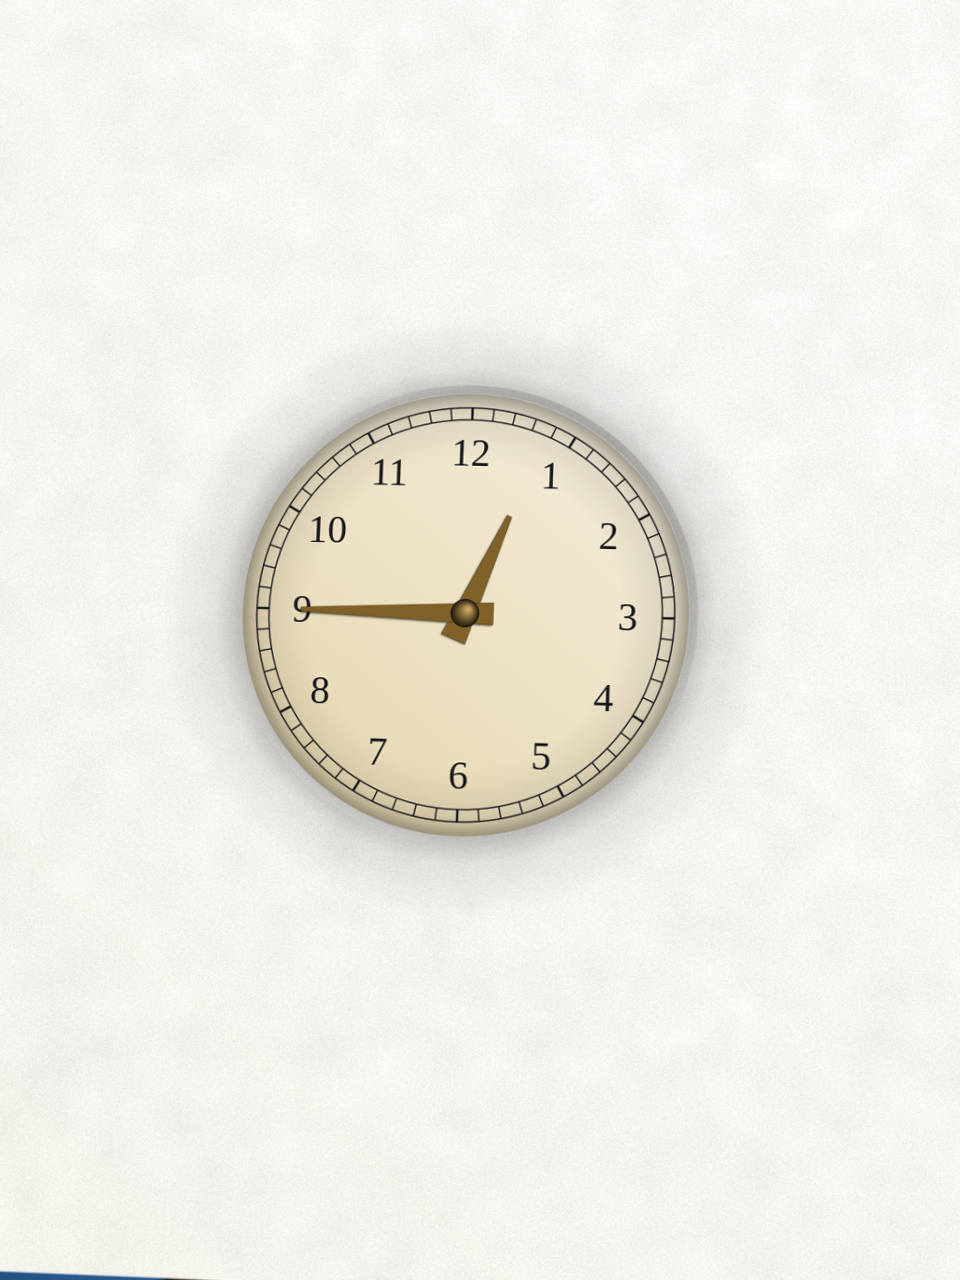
12:45
